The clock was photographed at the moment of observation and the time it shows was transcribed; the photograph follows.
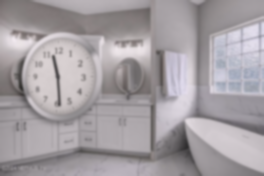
11:29
